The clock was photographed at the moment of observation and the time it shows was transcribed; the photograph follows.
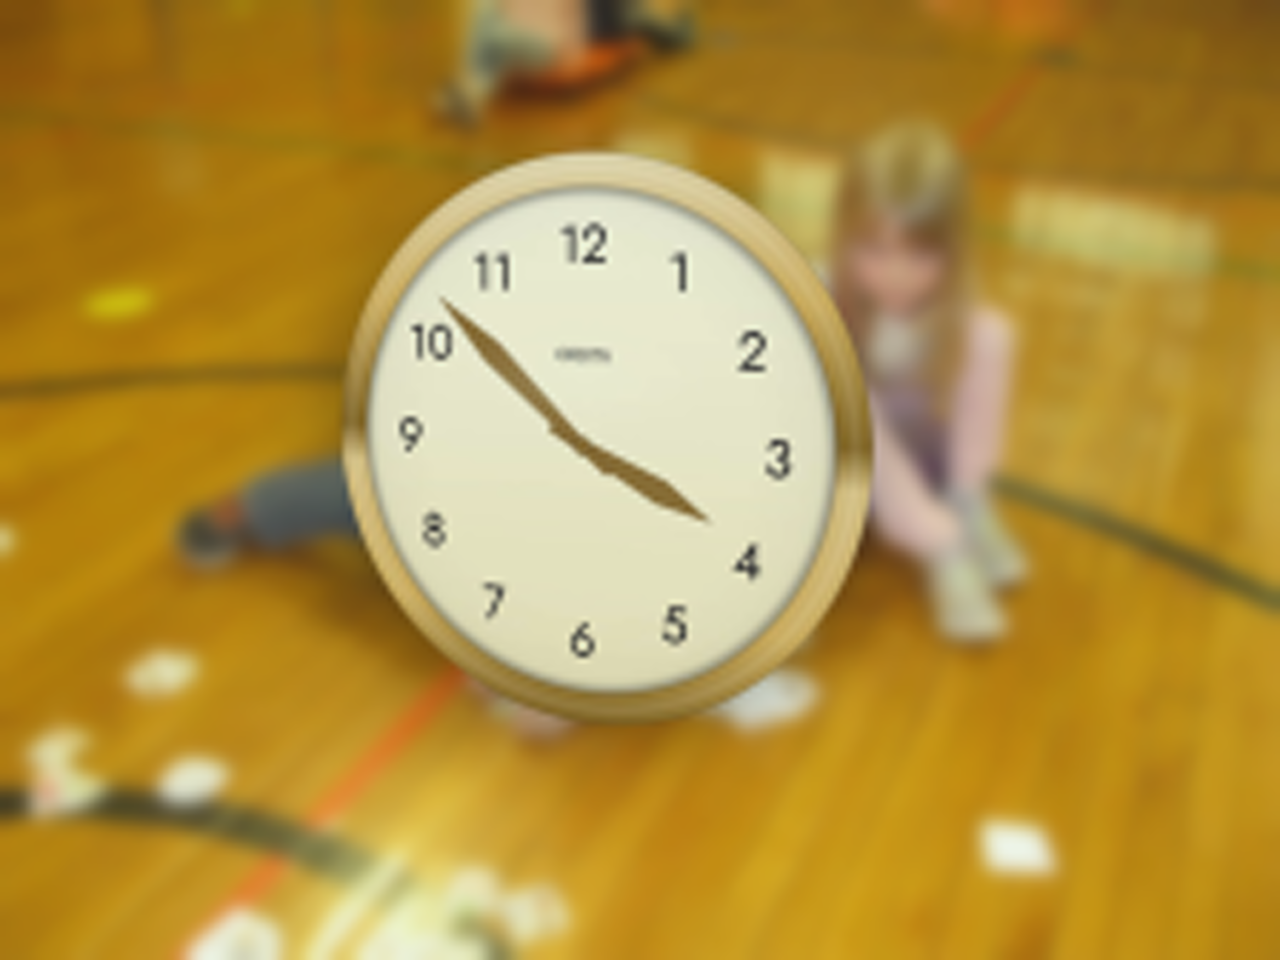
3:52
